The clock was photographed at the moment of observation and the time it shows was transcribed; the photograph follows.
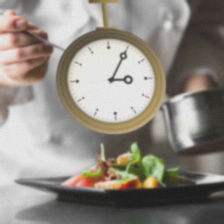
3:05
